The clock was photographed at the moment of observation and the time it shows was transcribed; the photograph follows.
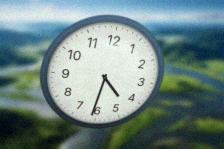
4:31
